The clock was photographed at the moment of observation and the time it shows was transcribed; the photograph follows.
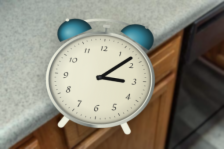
3:08
